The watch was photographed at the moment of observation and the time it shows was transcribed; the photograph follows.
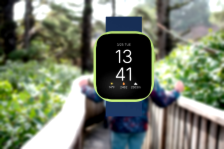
13:41
